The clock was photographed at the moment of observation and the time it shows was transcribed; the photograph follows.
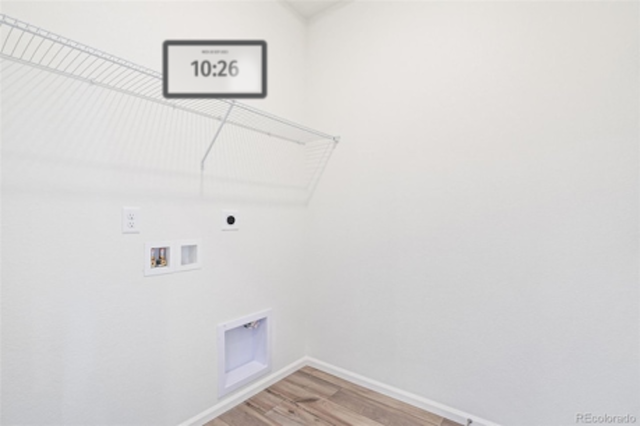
10:26
